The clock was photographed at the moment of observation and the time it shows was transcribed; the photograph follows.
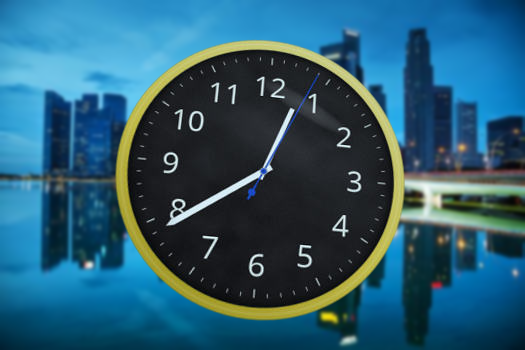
12:39:04
